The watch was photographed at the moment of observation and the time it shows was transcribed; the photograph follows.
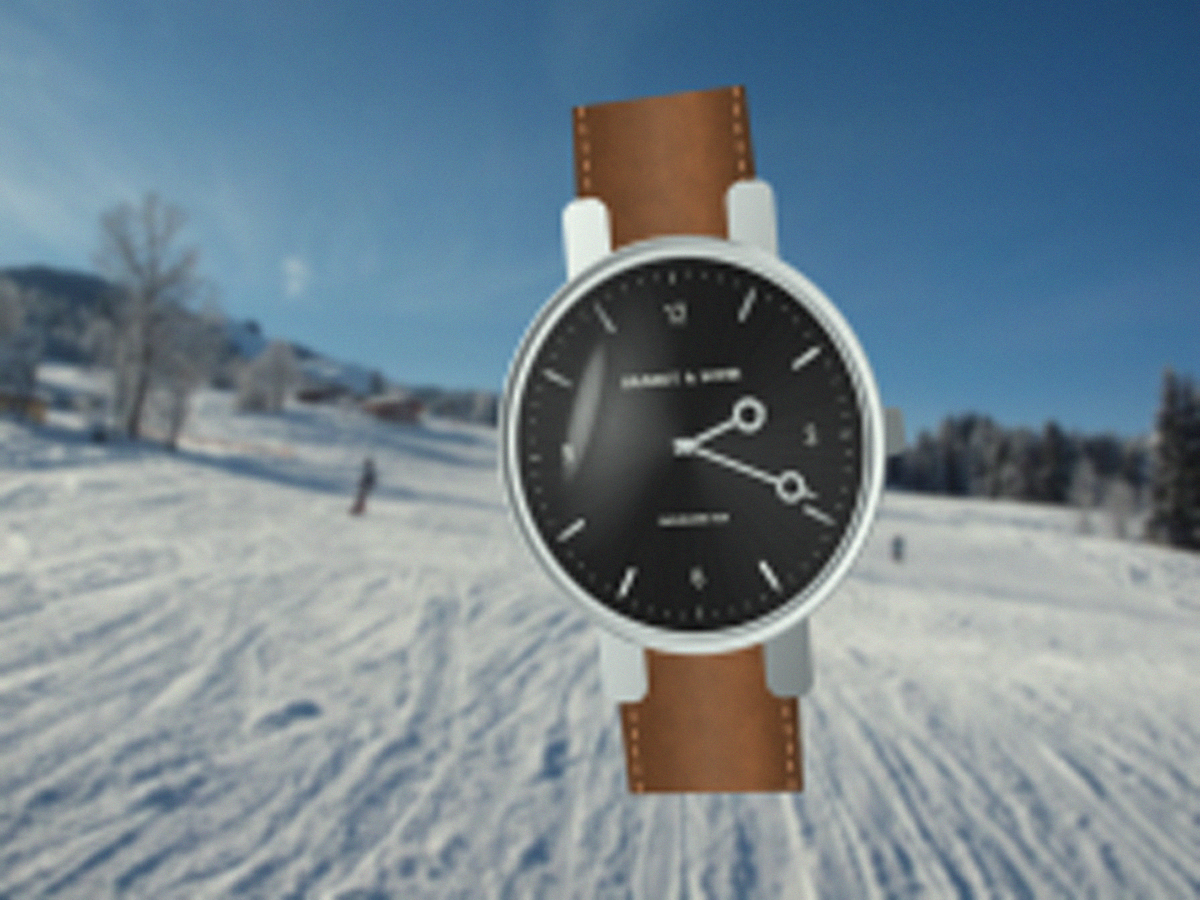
2:19
